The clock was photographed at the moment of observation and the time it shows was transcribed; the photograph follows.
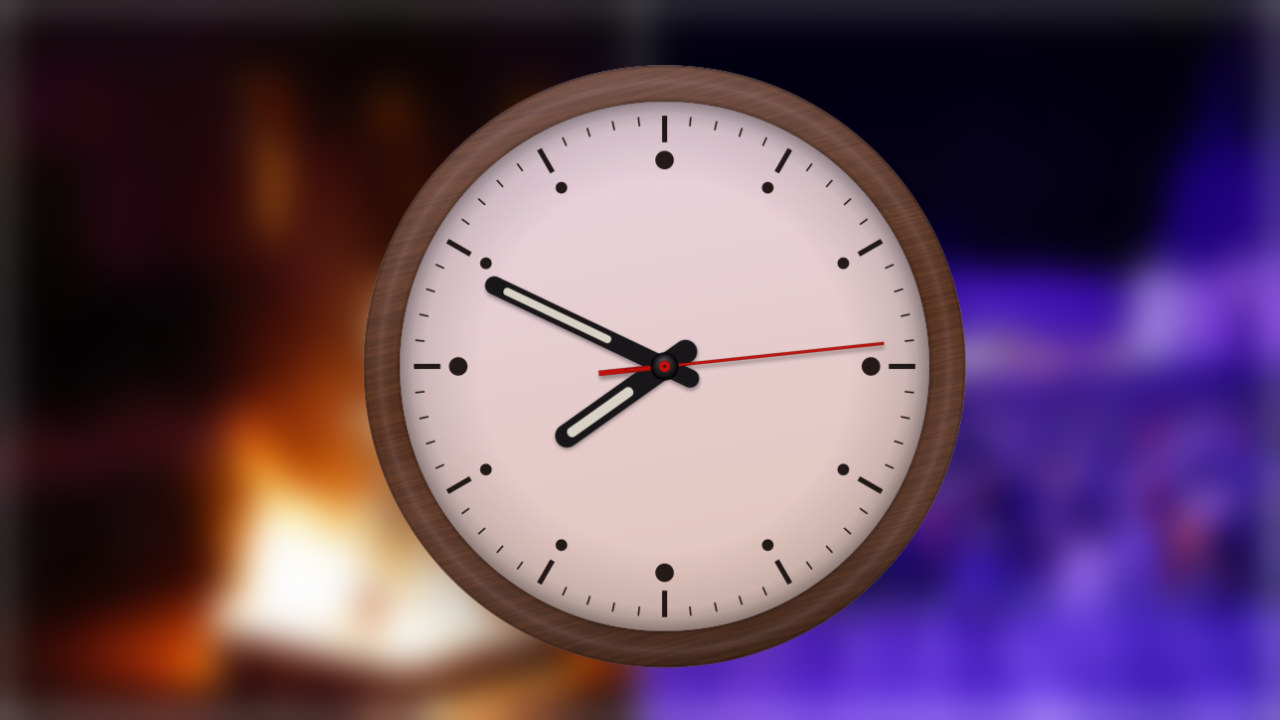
7:49:14
